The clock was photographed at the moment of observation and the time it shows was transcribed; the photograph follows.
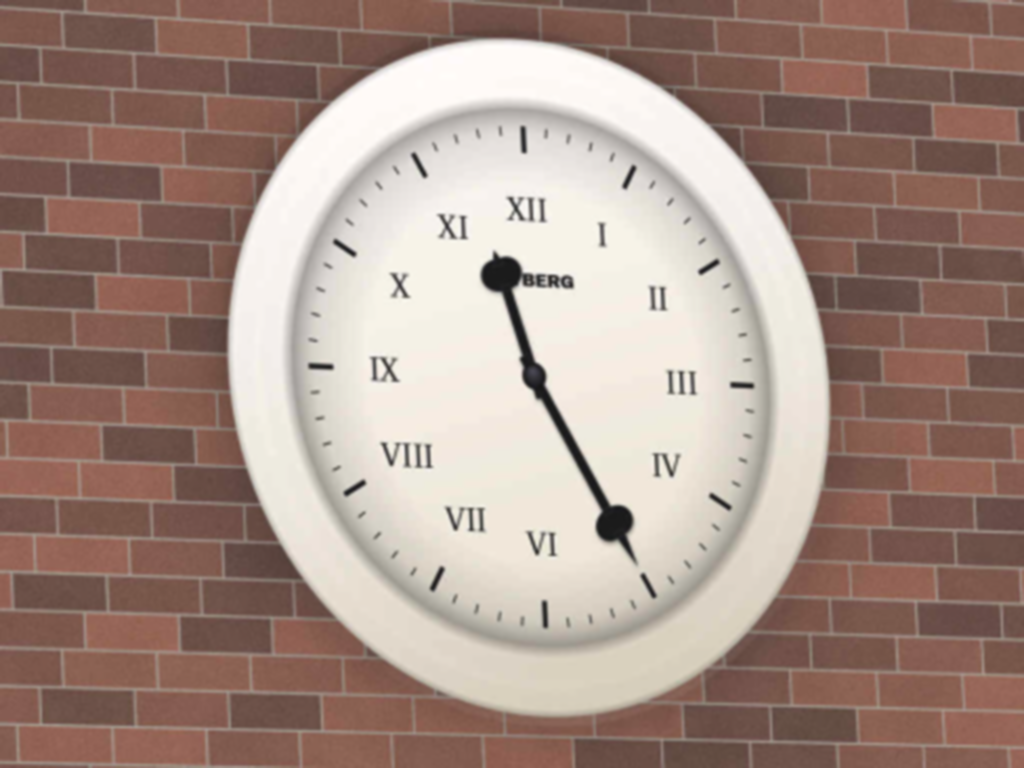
11:25
